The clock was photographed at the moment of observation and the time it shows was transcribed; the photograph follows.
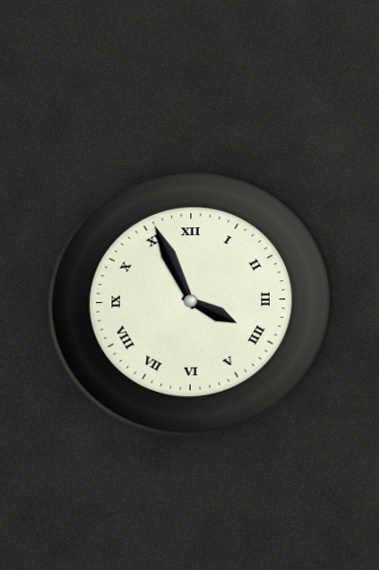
3:56
